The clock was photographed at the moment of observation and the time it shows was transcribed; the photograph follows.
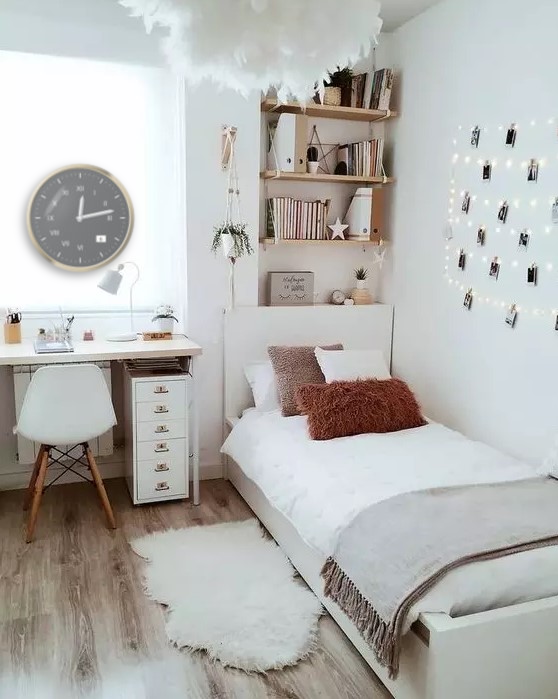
12:13
